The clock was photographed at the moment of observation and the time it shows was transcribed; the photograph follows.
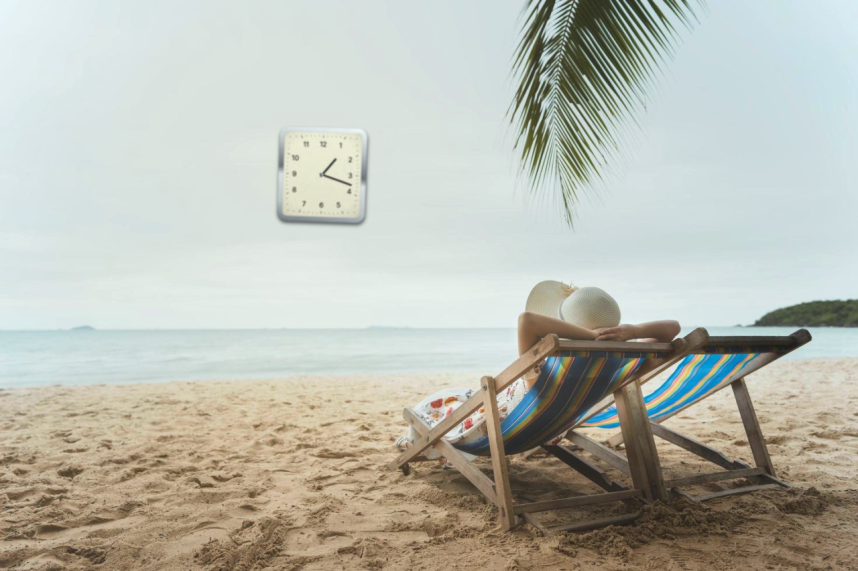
1:18
